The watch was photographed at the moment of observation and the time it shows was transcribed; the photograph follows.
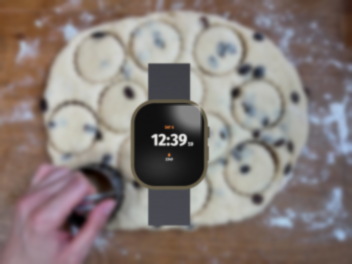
12:39
